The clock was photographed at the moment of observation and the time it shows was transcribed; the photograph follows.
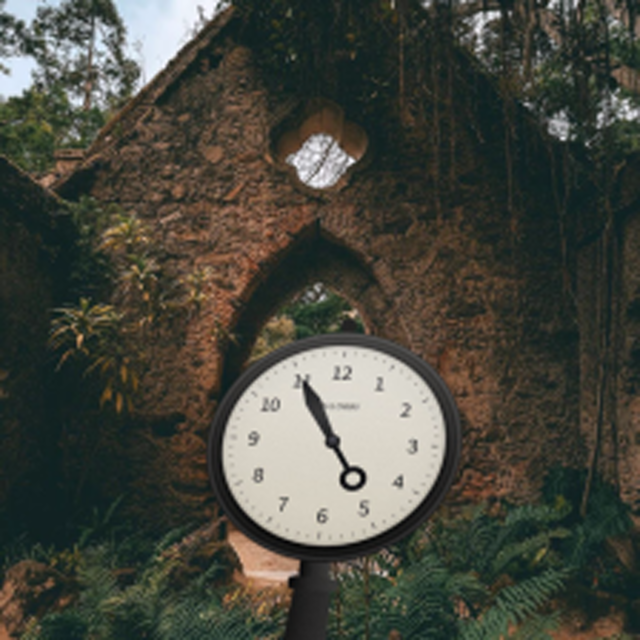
4:55
